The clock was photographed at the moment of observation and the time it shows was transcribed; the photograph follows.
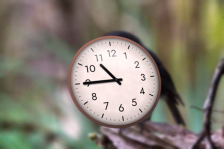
10:45
